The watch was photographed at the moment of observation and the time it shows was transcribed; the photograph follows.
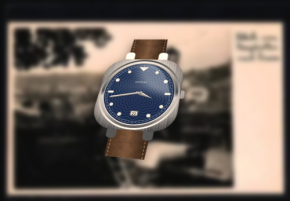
3:43
